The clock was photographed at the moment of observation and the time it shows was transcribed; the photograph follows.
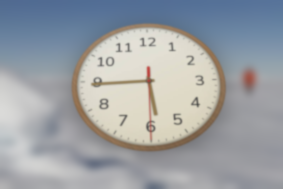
5:44:30
